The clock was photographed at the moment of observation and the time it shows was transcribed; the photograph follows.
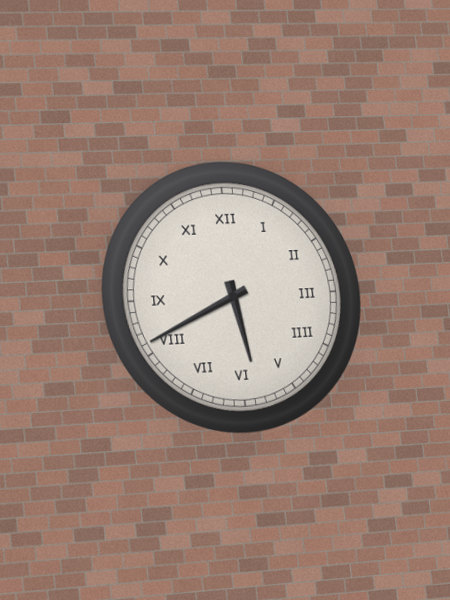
5:41
